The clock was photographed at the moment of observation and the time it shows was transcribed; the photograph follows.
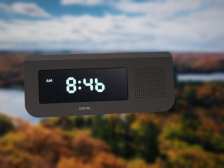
8:46
